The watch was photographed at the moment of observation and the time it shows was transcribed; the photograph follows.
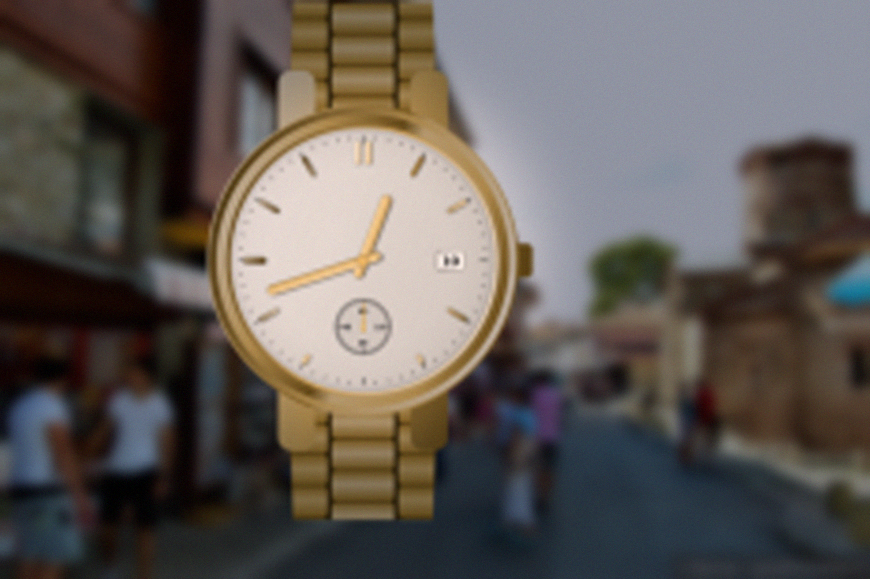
12:42
